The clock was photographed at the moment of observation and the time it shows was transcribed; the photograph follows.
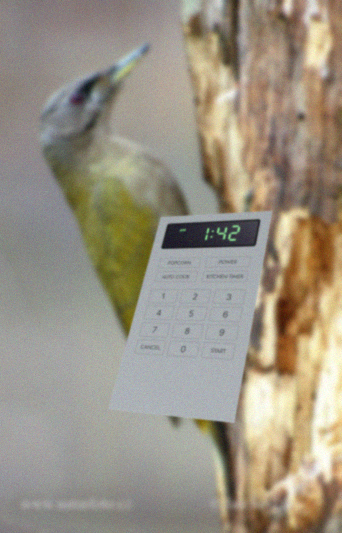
1:42
